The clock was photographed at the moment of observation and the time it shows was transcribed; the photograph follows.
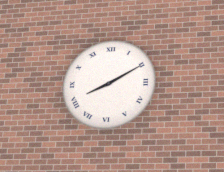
8:10
